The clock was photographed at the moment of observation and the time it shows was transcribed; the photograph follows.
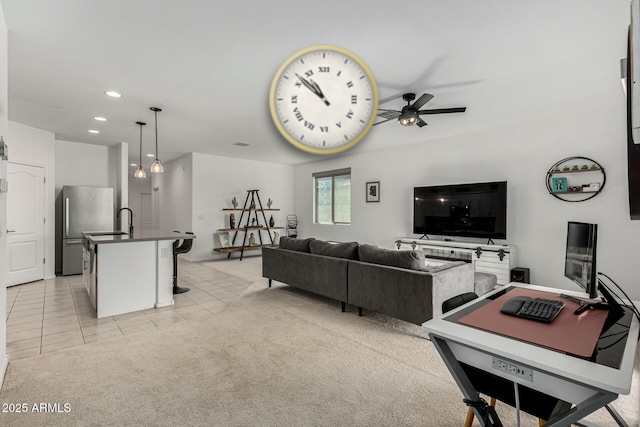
10:52
